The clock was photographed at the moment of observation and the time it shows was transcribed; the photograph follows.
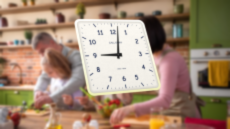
9:02
